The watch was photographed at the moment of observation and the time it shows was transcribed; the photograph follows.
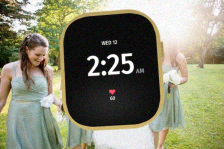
2:25
